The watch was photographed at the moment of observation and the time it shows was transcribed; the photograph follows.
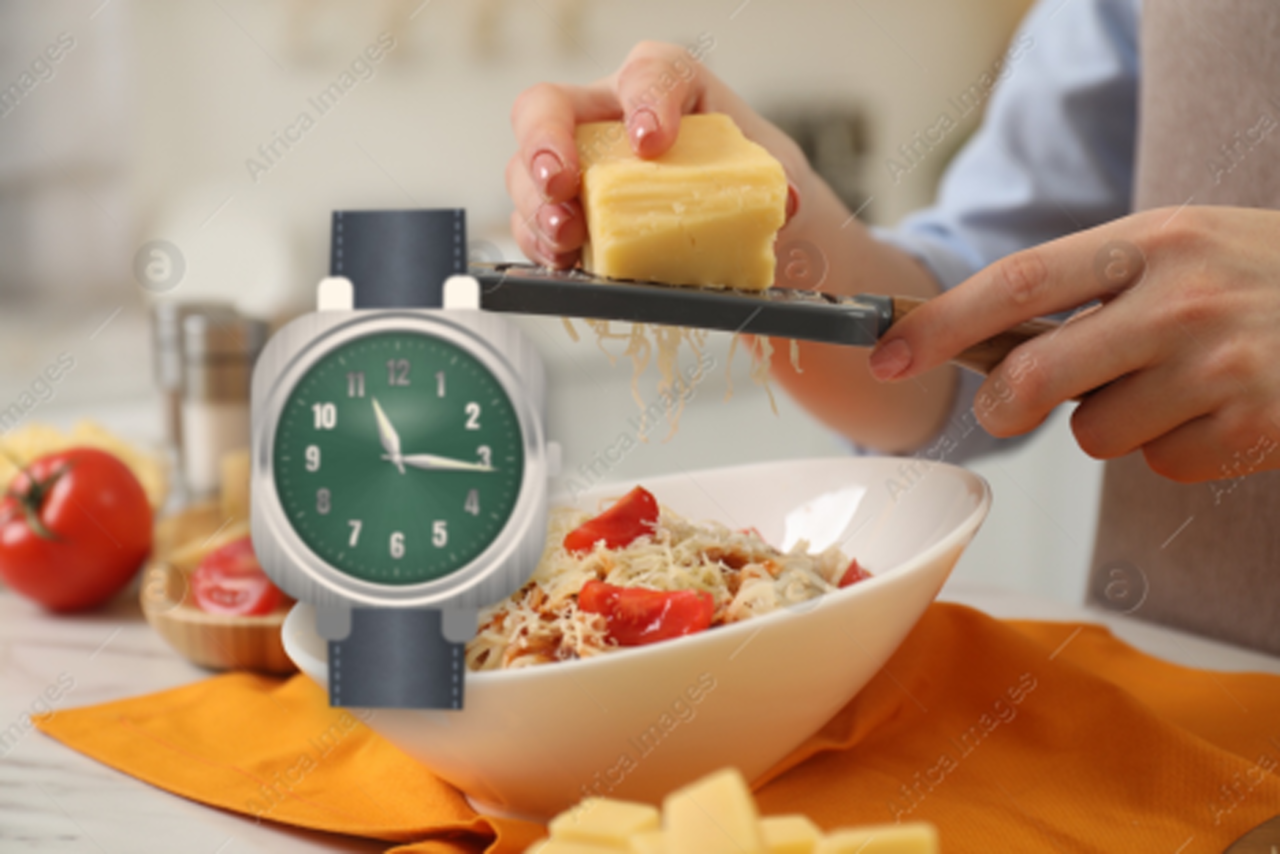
11:16
